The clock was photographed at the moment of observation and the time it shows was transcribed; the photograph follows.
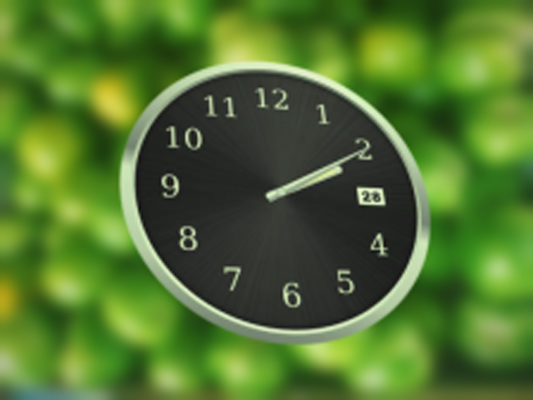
2:10
